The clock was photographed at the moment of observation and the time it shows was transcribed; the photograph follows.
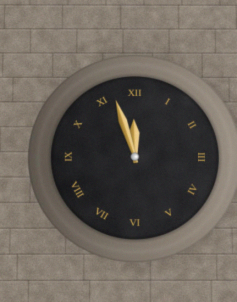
11:57
